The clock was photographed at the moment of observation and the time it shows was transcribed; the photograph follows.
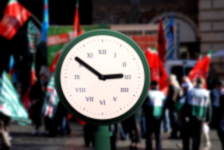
2:51
